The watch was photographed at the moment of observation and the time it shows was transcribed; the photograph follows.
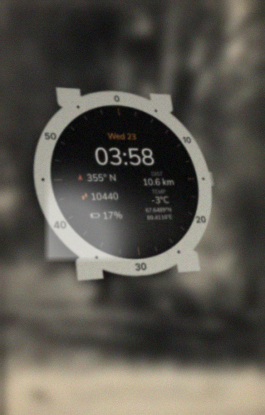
3:58
